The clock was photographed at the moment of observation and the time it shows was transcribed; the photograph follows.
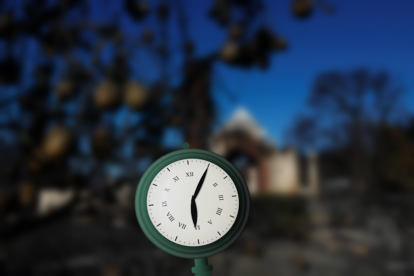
6:05
